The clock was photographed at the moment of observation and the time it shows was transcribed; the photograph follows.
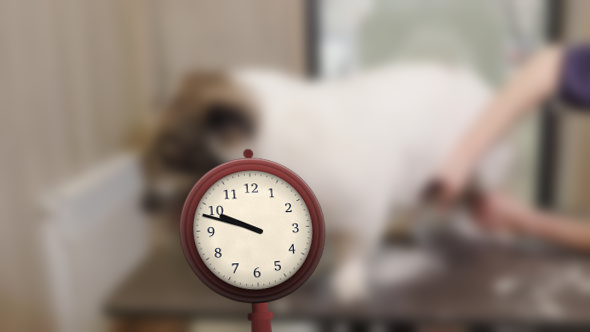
9:48
